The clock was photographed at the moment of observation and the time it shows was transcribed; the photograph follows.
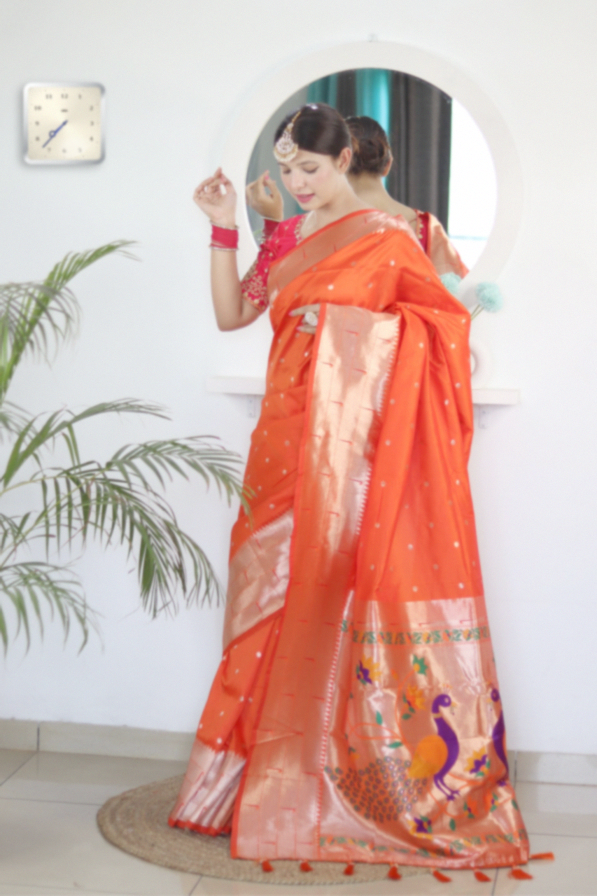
7:37
